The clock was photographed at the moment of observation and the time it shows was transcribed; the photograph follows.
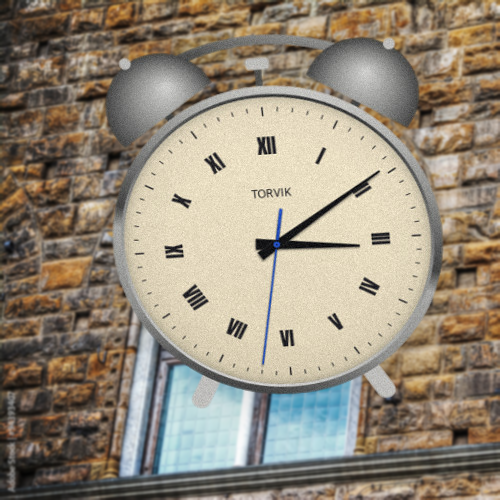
3:09:32
